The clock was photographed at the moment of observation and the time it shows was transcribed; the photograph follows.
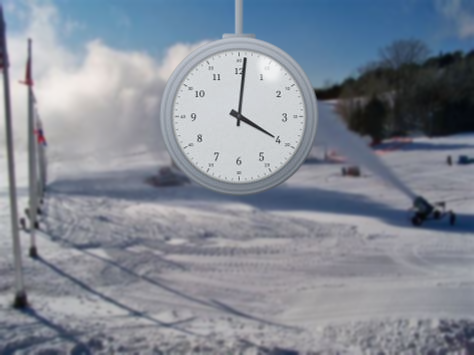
4:01
